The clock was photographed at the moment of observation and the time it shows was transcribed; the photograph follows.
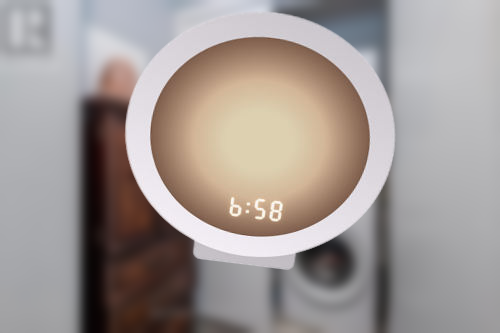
6:58
